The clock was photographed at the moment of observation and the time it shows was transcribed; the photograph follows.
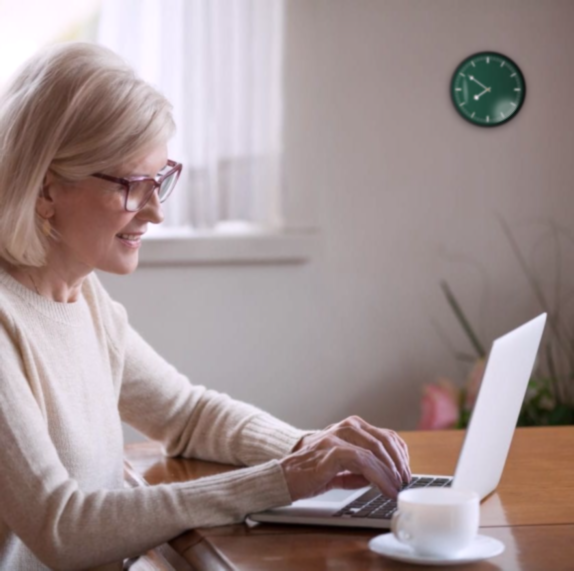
7:51
